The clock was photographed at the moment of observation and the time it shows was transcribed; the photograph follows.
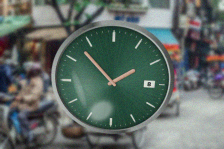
1:53
